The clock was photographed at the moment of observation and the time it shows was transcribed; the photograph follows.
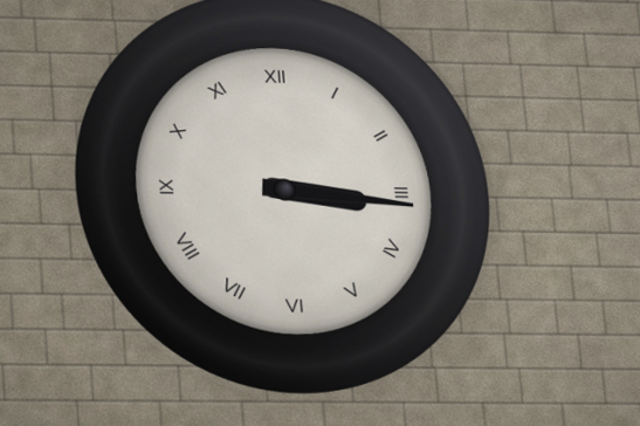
3:16
